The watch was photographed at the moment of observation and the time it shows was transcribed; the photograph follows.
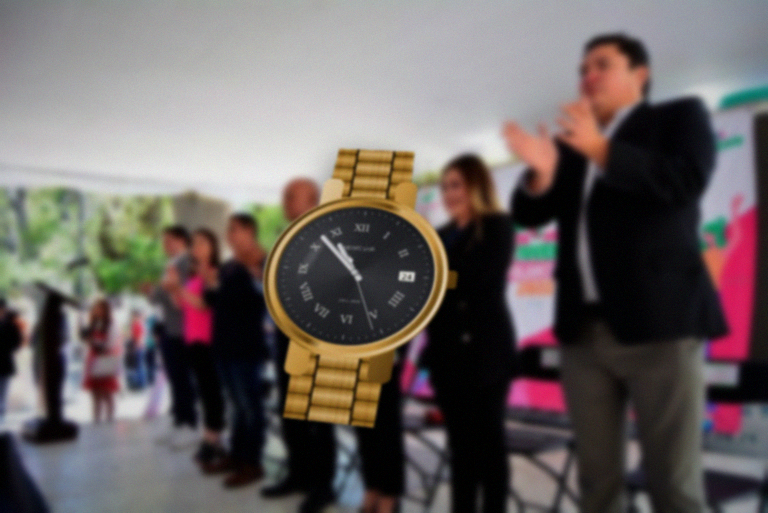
10:52:26
